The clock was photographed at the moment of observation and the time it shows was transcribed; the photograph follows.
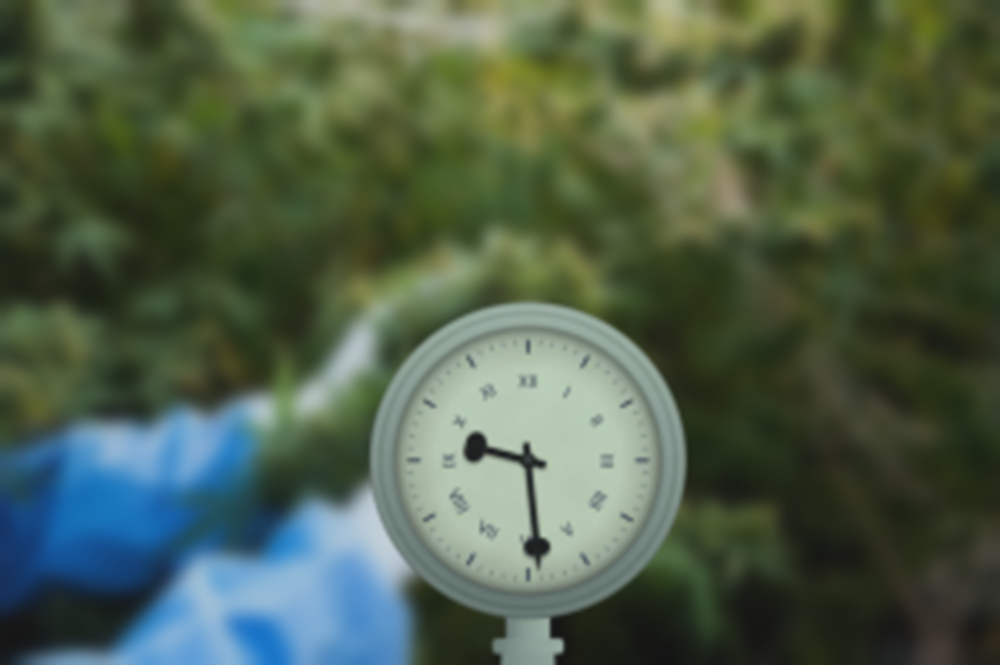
9:29
